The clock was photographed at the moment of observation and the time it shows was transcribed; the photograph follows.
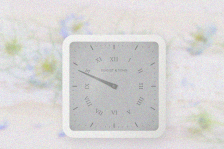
9:49
